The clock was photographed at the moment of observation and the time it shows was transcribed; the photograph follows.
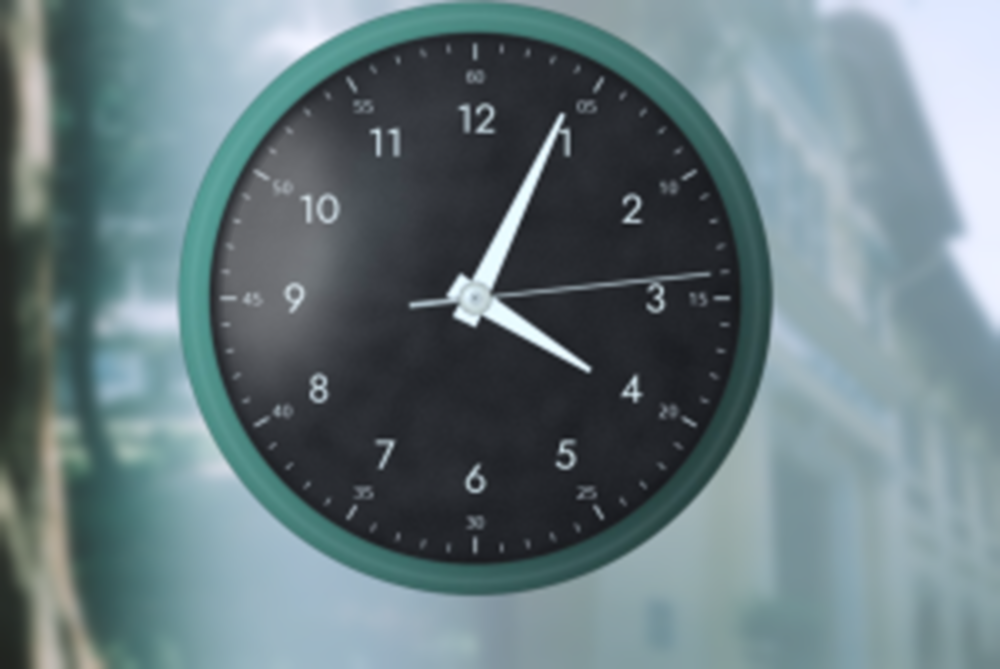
4:04:14
